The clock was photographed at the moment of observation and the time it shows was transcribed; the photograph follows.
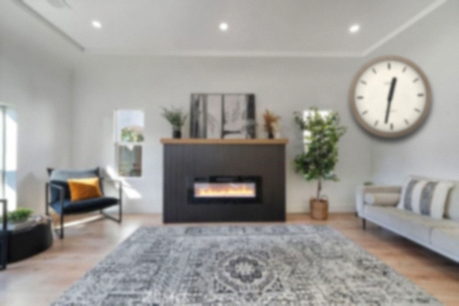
12:32
